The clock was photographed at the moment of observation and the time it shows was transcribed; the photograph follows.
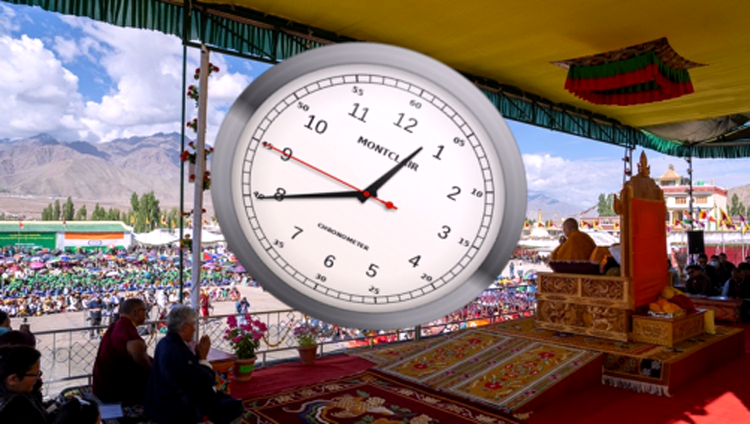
12:39:45
